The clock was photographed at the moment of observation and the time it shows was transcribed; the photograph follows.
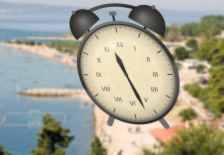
11:27
